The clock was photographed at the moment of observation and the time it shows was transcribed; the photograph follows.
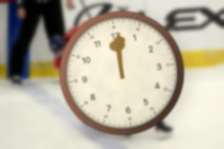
12:01
